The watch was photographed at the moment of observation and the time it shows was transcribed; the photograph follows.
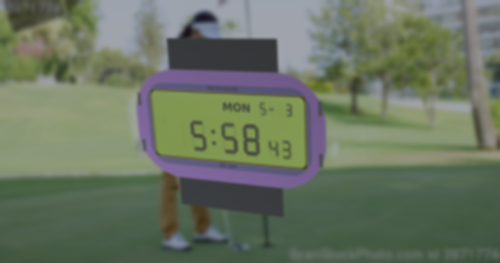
5:58:43
